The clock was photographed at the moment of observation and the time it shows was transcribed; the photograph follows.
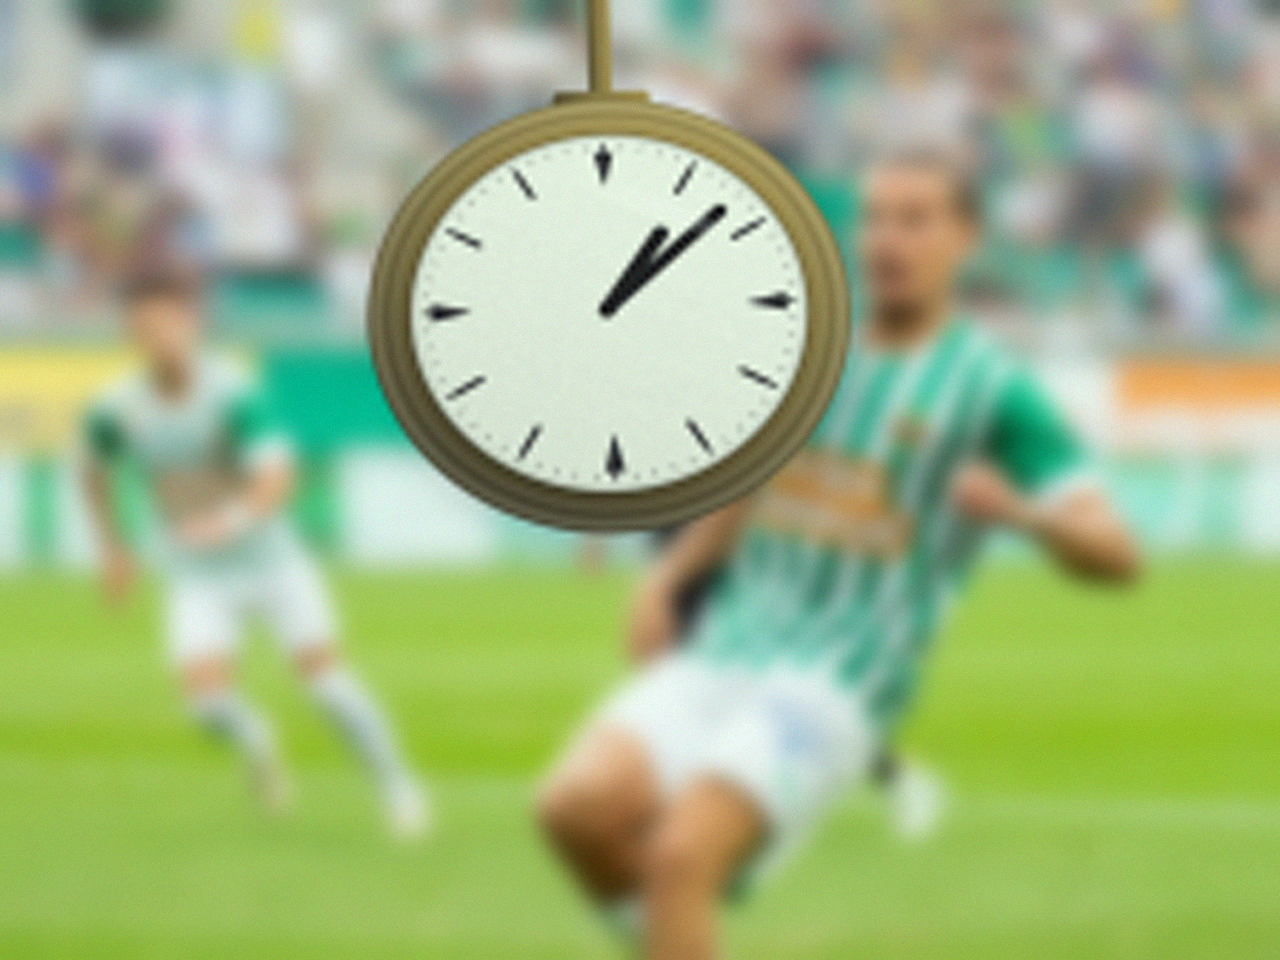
1:08
